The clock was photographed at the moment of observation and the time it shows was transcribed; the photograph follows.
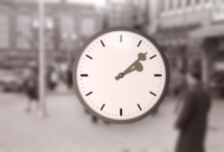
2:08
